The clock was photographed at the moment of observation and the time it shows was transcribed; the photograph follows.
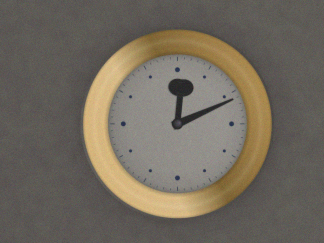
12:11
